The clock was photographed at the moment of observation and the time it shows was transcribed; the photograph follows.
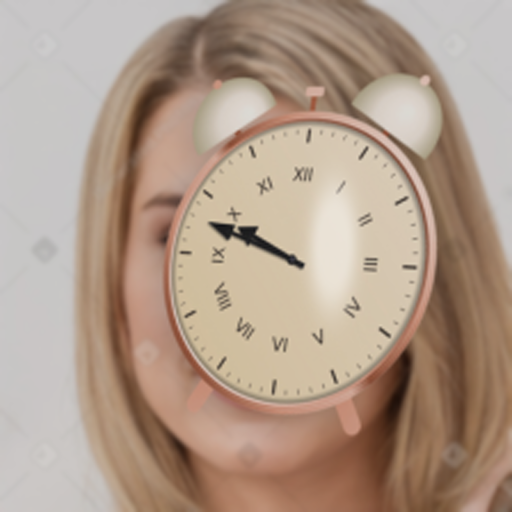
9:48
